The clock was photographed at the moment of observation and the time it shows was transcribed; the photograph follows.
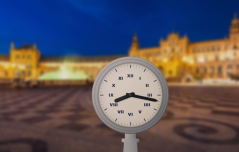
8:17
